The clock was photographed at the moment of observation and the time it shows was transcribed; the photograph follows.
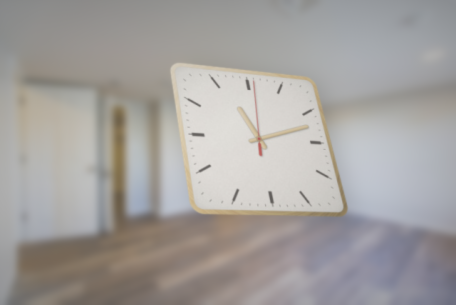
11:12:01
